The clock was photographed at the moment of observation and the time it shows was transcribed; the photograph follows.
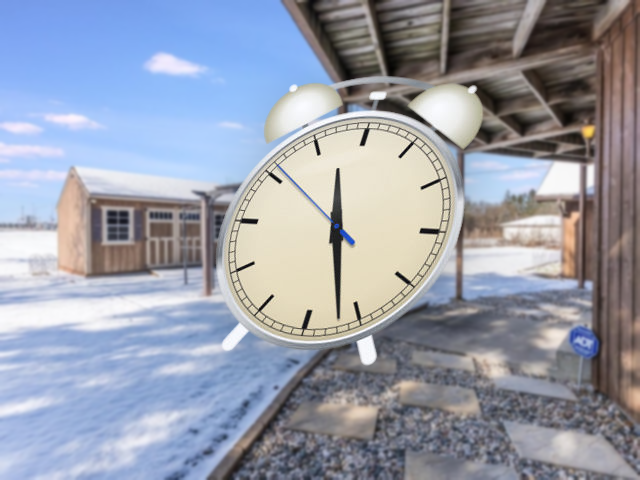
11:26:51
